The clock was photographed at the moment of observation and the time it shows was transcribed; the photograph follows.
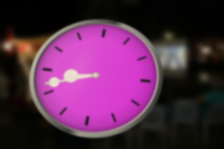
8:42
